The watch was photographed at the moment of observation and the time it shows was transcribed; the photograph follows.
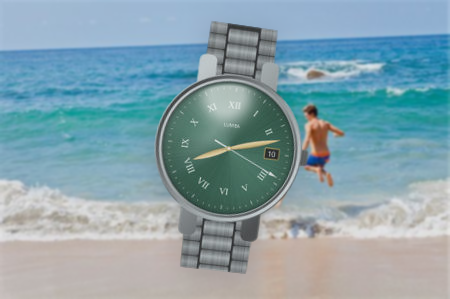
8:12:19
